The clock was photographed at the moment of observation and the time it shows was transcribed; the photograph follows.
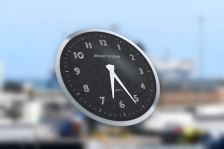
6:26
